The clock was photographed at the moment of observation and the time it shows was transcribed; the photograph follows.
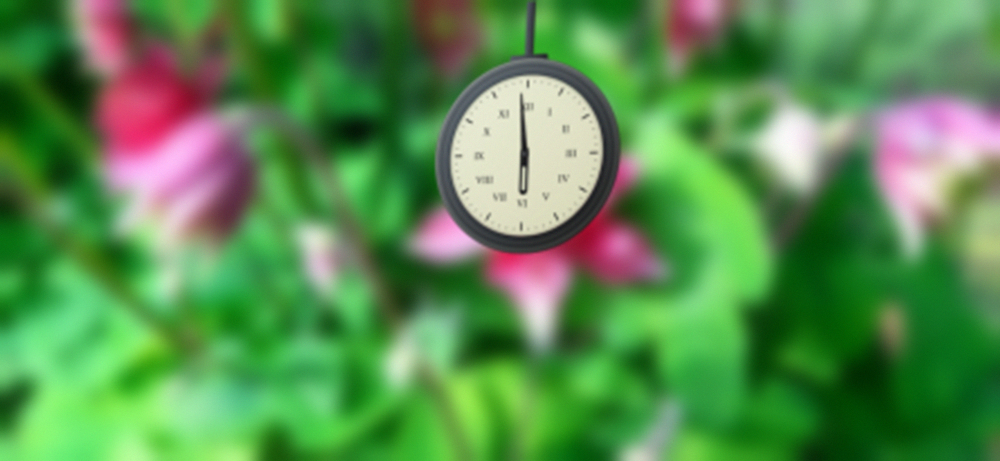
5:59
